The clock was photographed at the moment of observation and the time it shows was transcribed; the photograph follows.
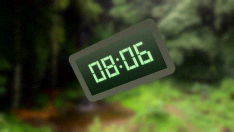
8:06
